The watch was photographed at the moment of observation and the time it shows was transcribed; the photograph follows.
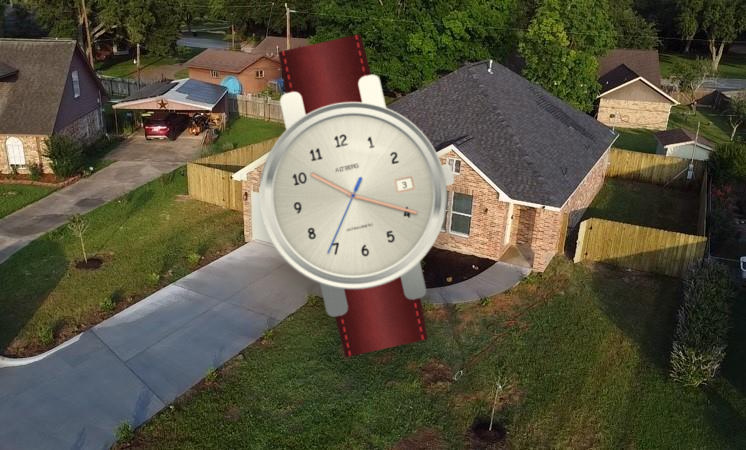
10:19:36
